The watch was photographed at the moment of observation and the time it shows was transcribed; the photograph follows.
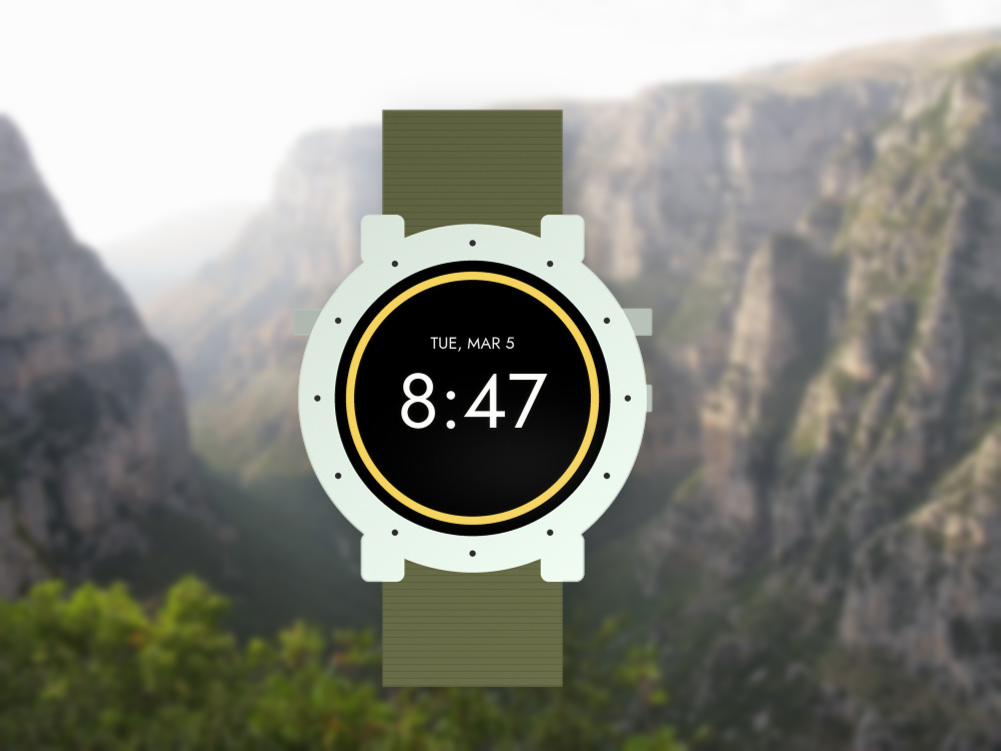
8:47
